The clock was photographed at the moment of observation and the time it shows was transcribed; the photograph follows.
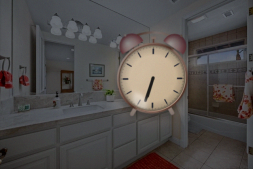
6:33
